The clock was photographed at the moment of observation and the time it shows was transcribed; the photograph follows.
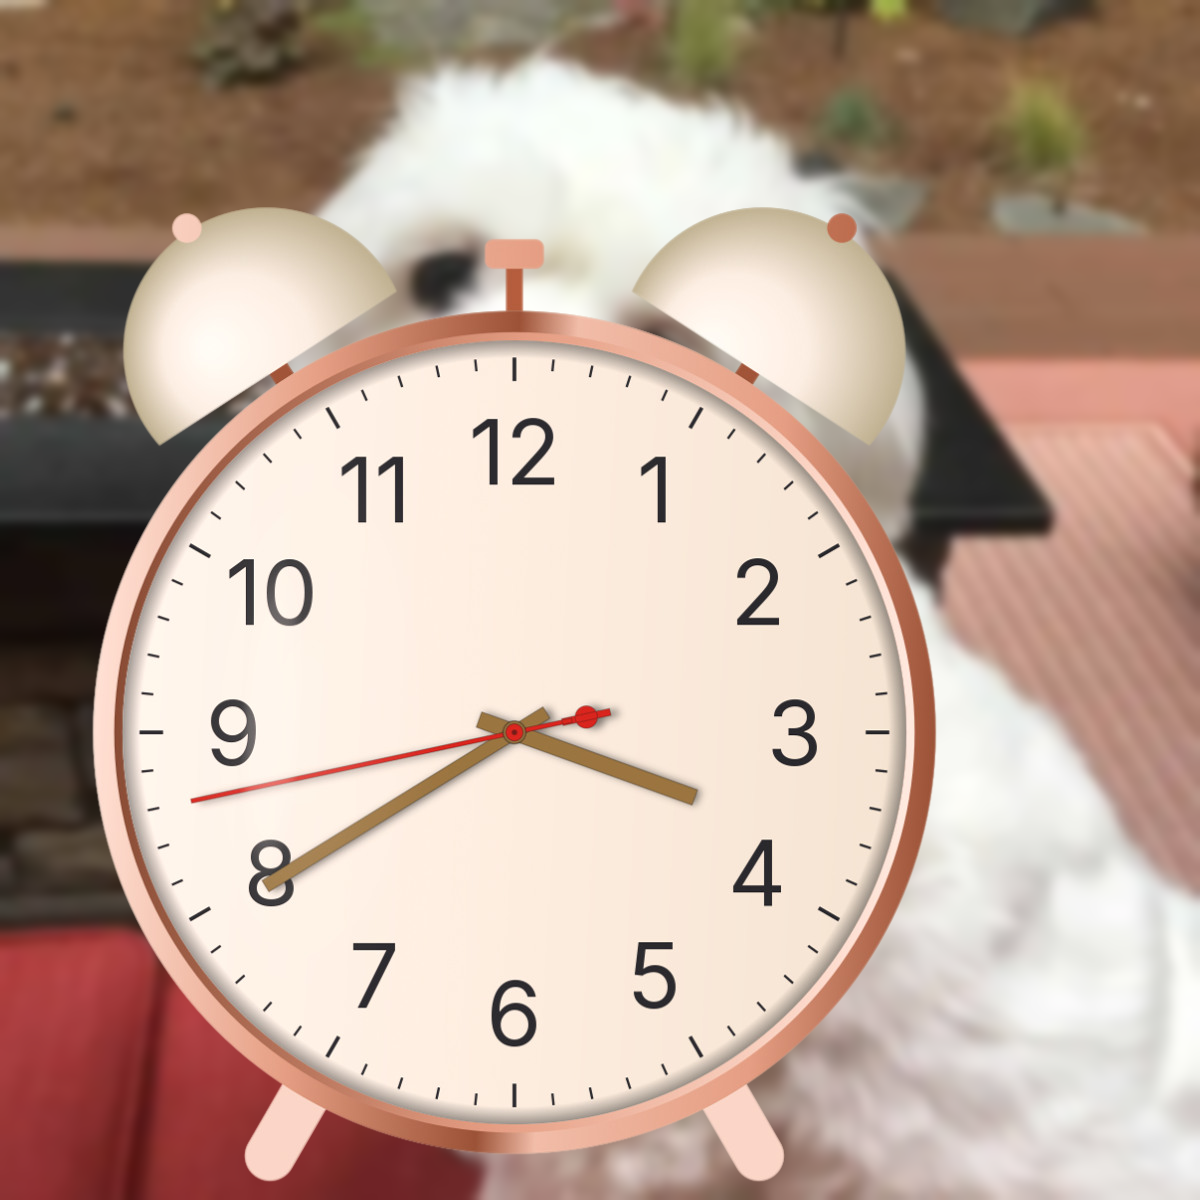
3:39:43
